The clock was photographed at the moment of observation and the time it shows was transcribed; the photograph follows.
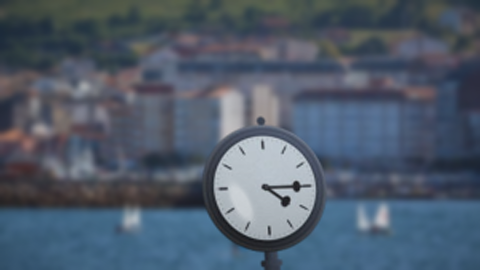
4:15
